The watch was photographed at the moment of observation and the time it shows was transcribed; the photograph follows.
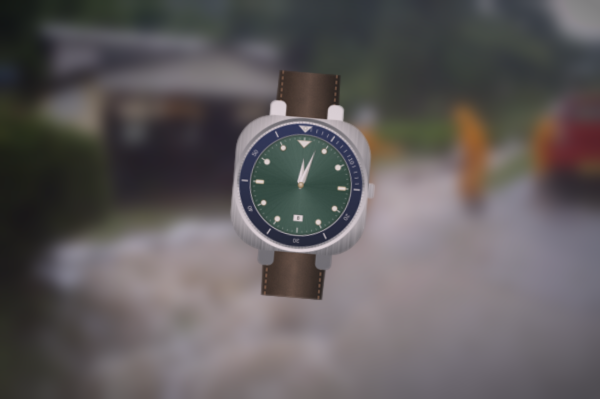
12:03
